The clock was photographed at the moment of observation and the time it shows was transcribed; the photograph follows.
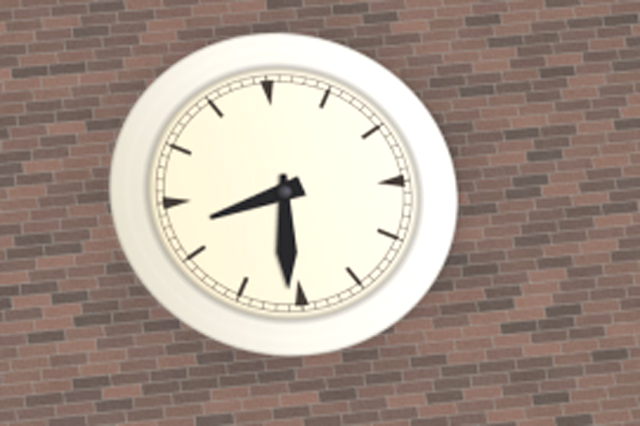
8:31
